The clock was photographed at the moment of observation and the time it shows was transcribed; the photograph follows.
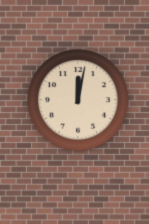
12:02
